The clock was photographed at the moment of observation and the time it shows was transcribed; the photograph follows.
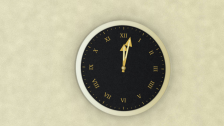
12:02
